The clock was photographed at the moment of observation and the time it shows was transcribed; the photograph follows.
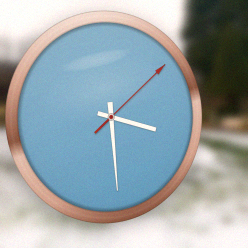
3:29:08
